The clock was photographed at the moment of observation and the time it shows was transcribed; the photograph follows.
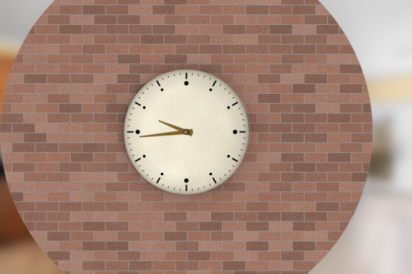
9:44
